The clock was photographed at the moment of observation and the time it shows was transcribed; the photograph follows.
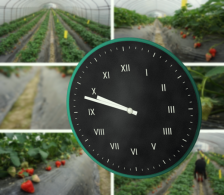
9:48
